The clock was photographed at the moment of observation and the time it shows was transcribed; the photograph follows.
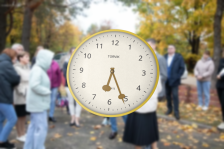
6:26
